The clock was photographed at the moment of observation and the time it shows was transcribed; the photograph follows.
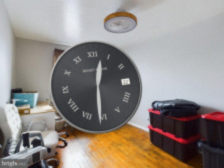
12:31
